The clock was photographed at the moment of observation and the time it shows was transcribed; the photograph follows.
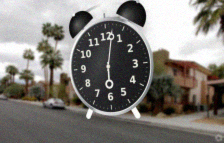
6:02
